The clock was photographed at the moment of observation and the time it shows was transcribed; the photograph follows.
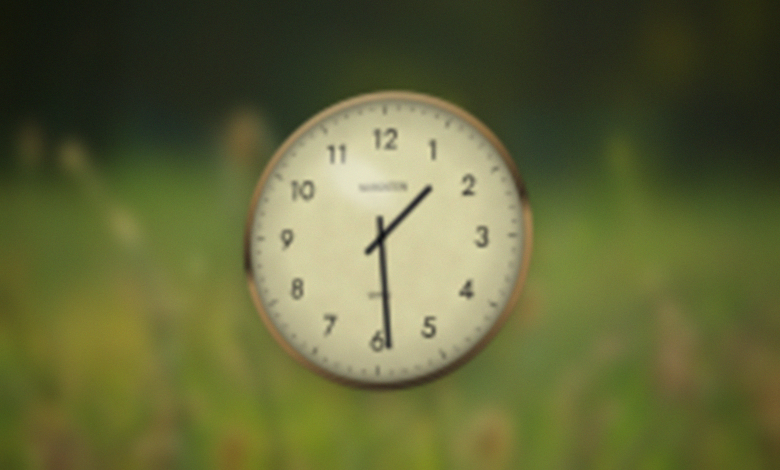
1:29
